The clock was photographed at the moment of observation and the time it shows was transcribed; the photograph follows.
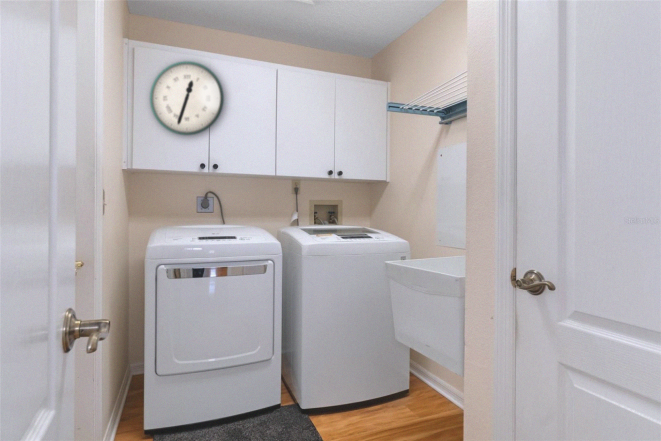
12:33
